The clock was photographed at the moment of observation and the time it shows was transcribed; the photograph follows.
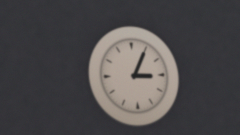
3:05
